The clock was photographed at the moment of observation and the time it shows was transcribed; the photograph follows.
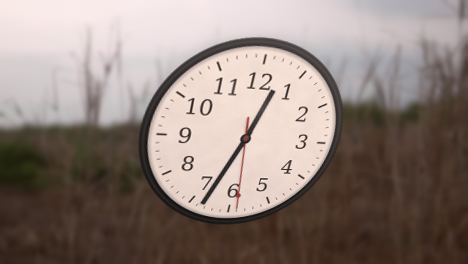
12:33:29
